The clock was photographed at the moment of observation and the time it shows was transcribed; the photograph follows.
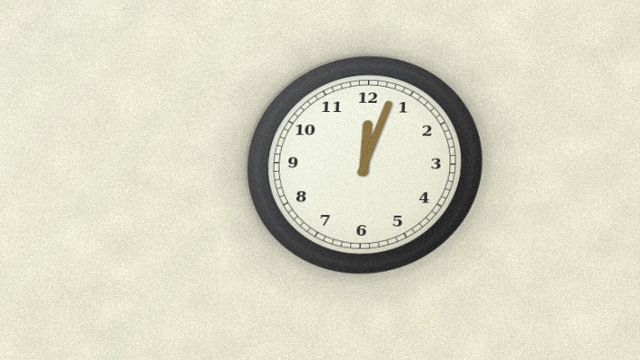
12:03
